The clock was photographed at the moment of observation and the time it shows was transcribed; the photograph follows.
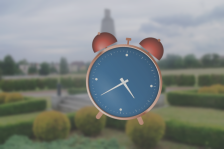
4:39
